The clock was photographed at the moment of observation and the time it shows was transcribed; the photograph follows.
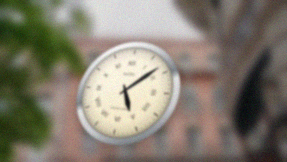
5:08
